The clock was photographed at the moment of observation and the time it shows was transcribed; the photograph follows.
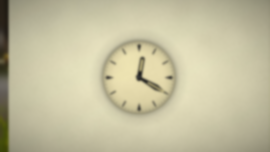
12:20
